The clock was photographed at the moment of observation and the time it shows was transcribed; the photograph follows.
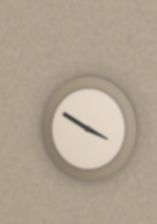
3:50
